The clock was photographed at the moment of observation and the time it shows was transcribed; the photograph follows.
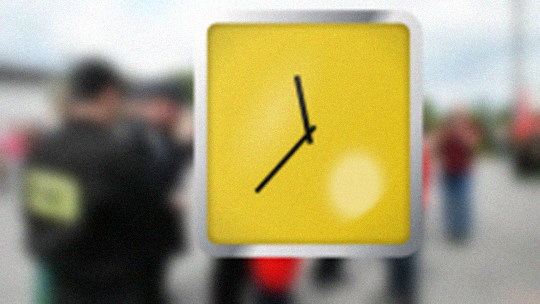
11:37
